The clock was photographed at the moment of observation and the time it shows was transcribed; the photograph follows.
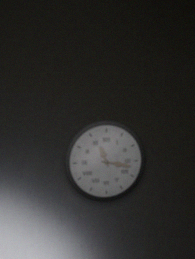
11:17
